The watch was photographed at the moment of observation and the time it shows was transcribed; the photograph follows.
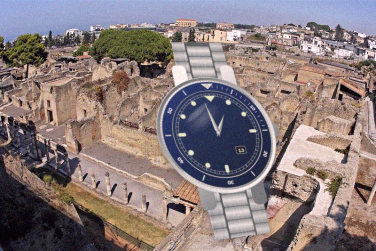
12:58
